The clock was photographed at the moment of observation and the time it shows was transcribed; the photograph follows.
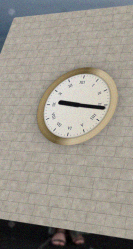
9:16
